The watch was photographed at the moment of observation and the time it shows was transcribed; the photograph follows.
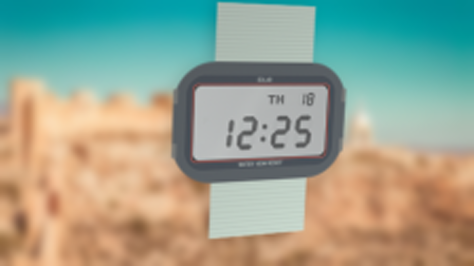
12:25
